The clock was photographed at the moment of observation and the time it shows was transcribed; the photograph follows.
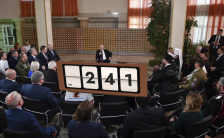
2:41
